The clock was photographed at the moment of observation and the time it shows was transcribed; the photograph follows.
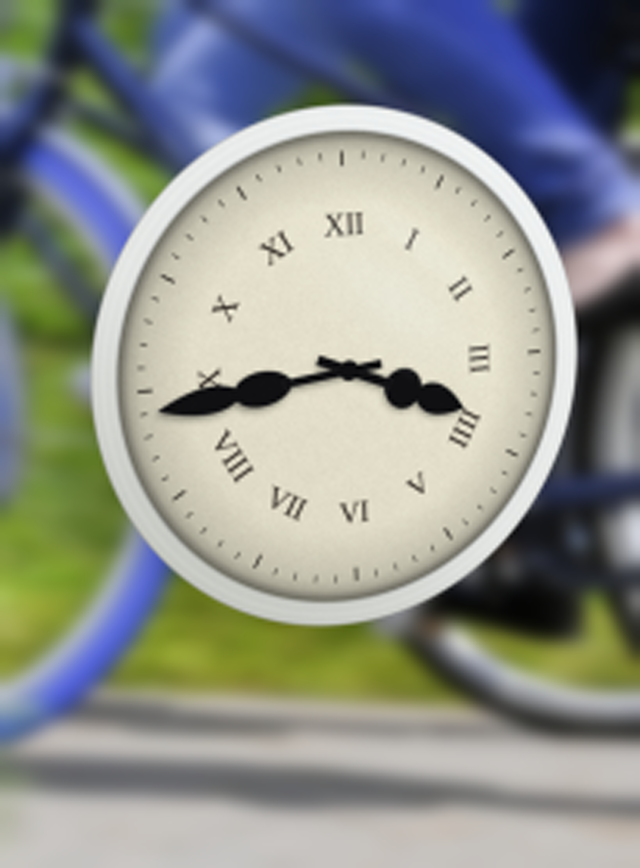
3:44
